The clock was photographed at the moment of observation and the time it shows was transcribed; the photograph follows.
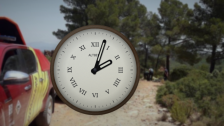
2:03
